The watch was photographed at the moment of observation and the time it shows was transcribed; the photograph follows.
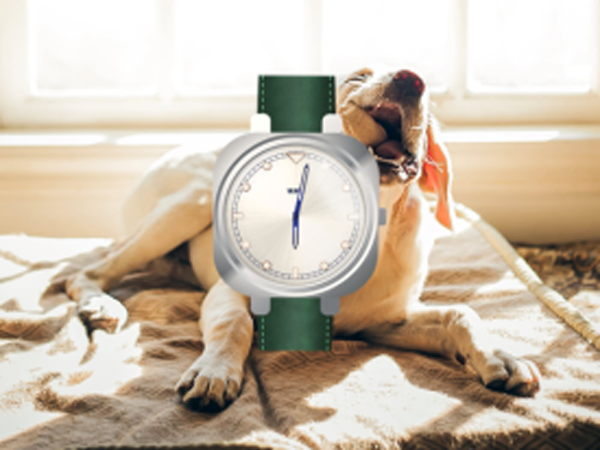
6:02
